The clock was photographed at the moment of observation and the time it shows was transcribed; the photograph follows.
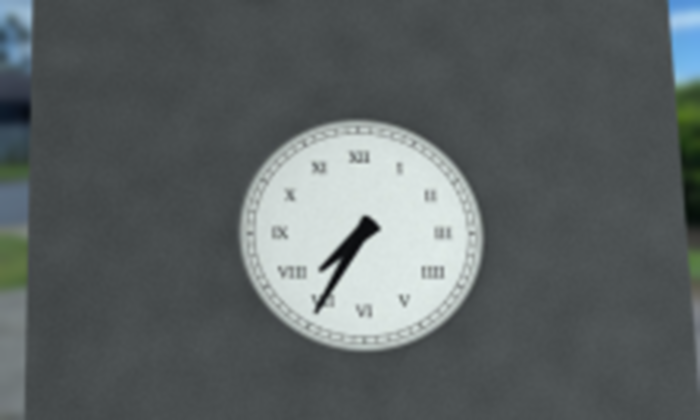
7:35
